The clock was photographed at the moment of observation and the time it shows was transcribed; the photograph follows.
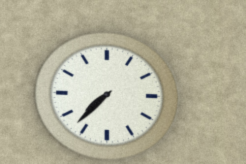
7:37
